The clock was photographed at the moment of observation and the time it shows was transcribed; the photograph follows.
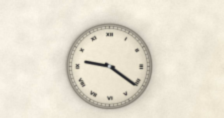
9:21
